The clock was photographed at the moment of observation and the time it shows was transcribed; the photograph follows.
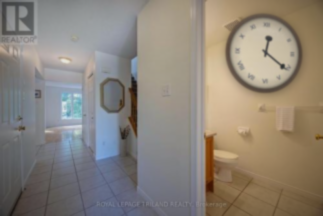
12:21
